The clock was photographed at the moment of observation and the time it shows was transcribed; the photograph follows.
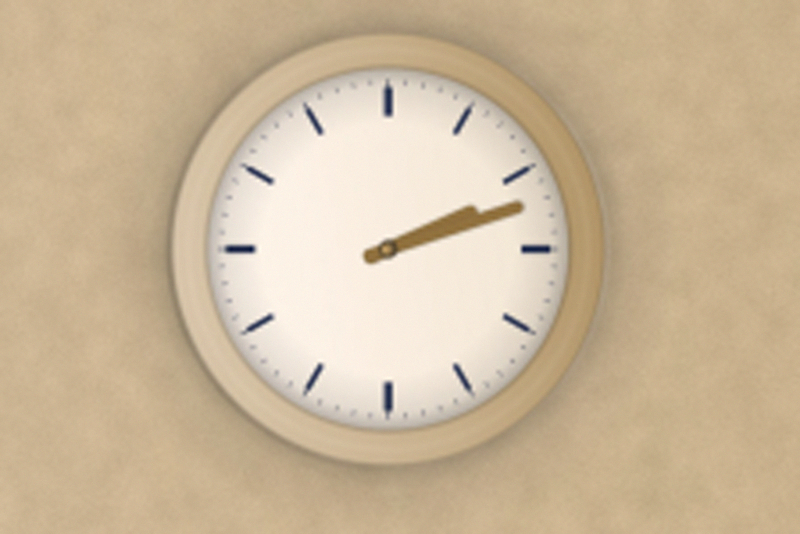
2:12
